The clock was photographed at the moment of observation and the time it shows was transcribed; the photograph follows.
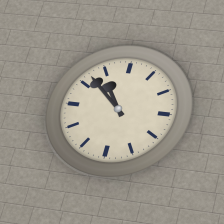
10:52
